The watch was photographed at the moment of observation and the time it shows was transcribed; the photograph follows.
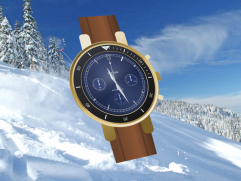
11:27
